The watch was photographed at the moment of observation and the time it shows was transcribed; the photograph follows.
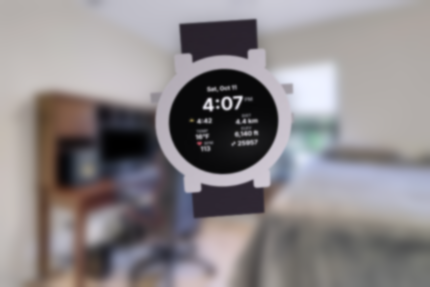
4:07
